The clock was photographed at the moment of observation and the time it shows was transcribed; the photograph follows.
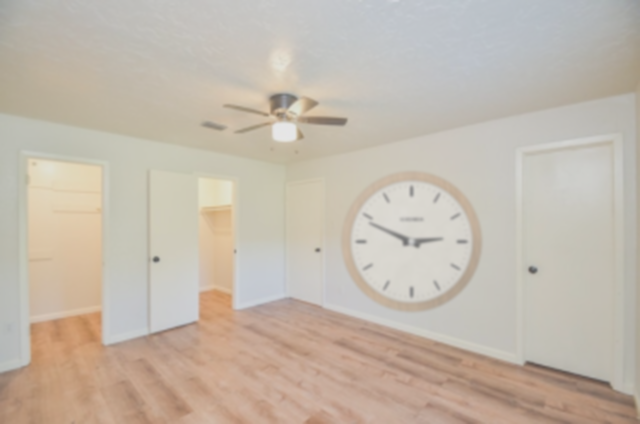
2:49
